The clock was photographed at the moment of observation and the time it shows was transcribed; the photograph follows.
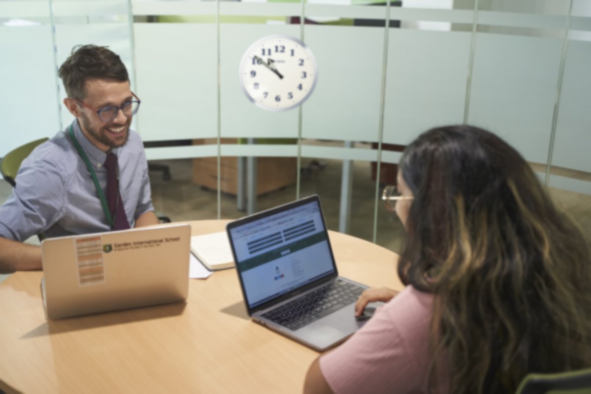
10:51
